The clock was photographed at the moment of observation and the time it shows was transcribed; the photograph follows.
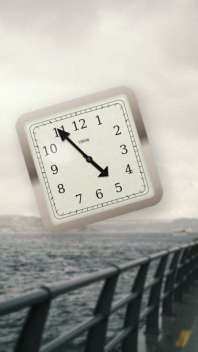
4:55
